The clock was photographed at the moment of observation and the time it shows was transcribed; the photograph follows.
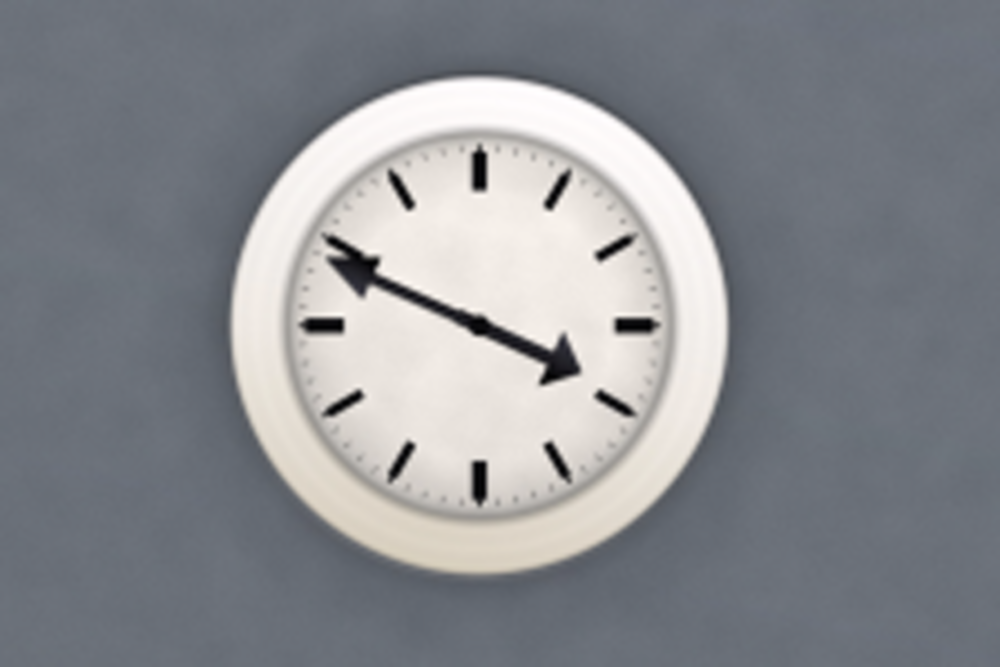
3:49
